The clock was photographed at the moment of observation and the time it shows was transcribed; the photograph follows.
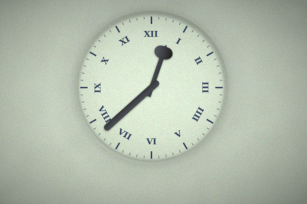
12:38
